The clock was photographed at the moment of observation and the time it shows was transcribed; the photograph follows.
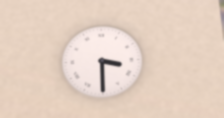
3:30
